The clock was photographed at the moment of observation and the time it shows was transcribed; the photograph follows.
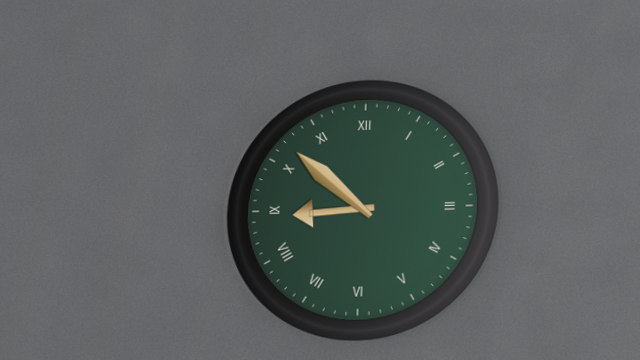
8:52
